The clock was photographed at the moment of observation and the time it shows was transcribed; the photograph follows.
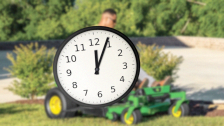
12:04
